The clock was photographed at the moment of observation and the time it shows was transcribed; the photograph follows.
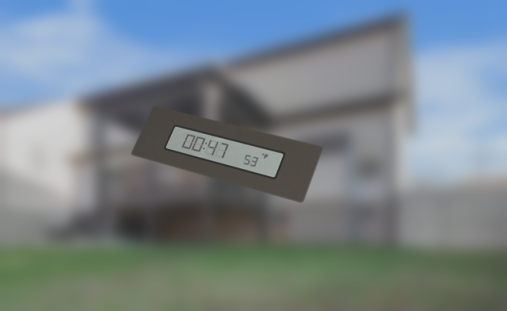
0:47
